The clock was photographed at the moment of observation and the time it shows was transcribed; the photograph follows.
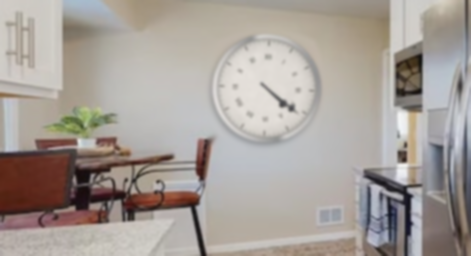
4:21
